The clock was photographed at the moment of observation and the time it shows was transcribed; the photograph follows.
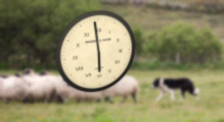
5:59
